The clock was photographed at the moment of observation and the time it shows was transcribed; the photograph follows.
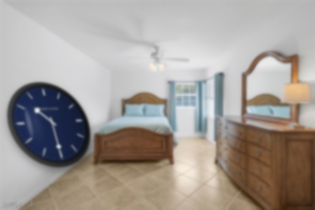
10:30
